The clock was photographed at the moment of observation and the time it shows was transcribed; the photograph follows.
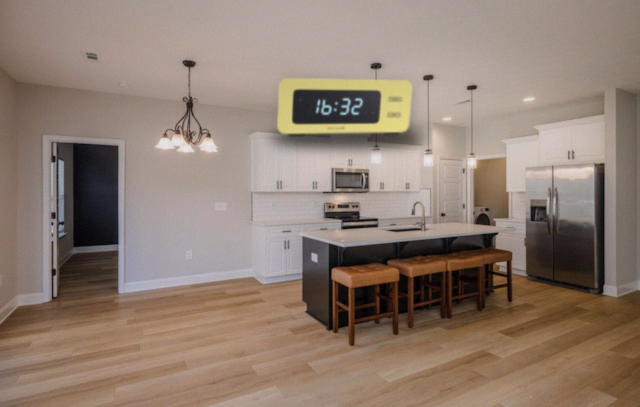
16:32
